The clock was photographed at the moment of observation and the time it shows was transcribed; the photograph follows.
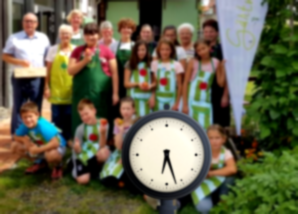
6:27
